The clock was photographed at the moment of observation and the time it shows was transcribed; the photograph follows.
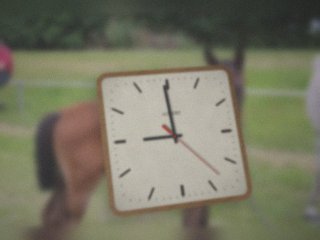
8:59:23
